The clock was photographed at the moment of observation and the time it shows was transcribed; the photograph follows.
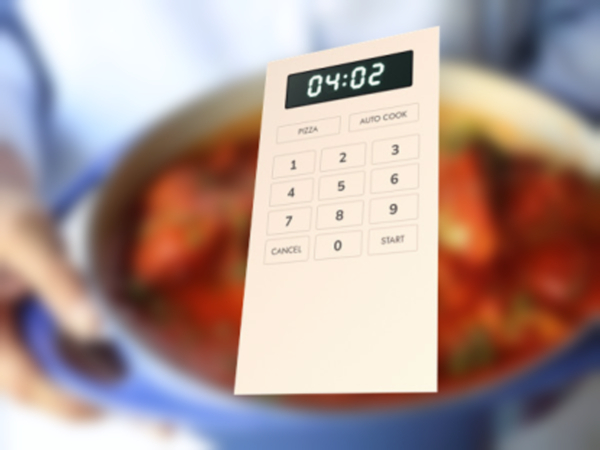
4:02
